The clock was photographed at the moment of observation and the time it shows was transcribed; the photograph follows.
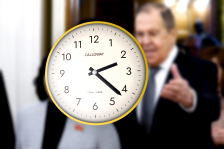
2:22
